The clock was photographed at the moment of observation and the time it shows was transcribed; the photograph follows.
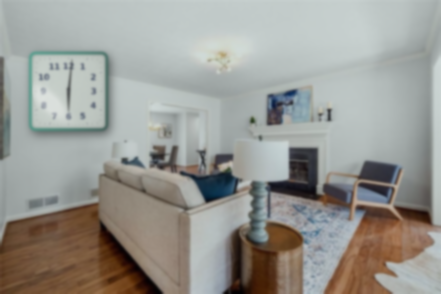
6:01
